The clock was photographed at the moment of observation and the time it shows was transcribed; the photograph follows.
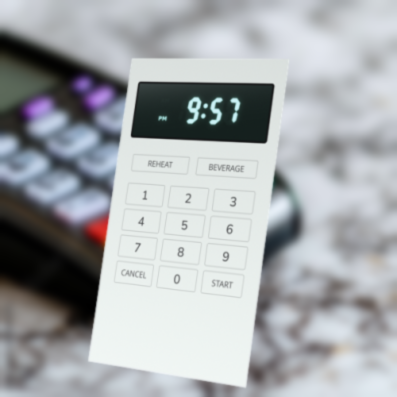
9:57
